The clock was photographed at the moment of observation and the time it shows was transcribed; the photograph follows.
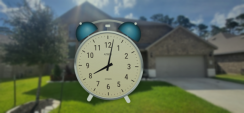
8:02
